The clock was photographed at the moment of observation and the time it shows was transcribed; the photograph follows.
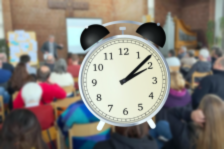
2:08
